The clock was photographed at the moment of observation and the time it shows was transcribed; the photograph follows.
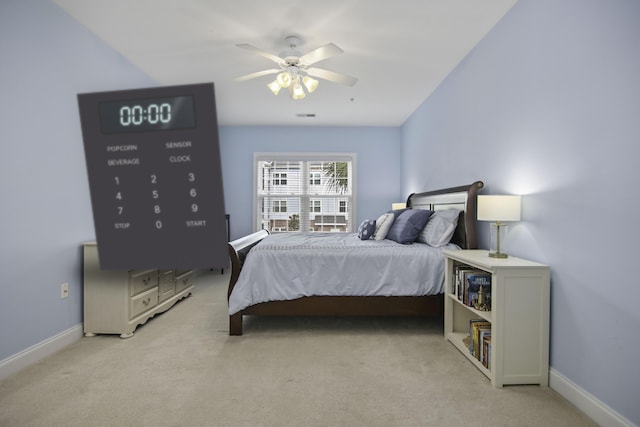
0:00
